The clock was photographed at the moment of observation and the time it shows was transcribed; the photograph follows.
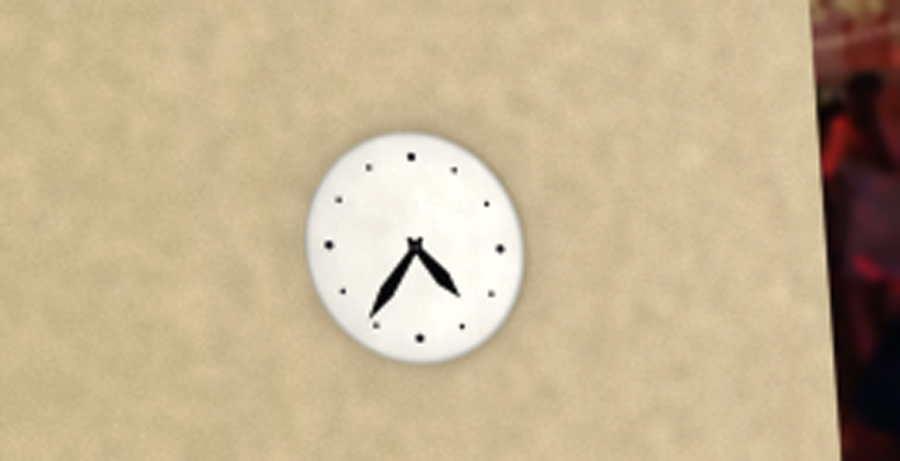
4:36
